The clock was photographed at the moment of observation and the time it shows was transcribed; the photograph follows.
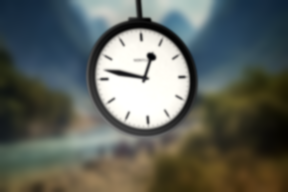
12:47
